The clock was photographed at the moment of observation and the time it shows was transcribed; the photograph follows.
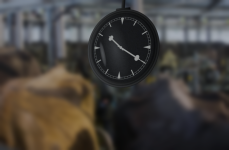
10:20
